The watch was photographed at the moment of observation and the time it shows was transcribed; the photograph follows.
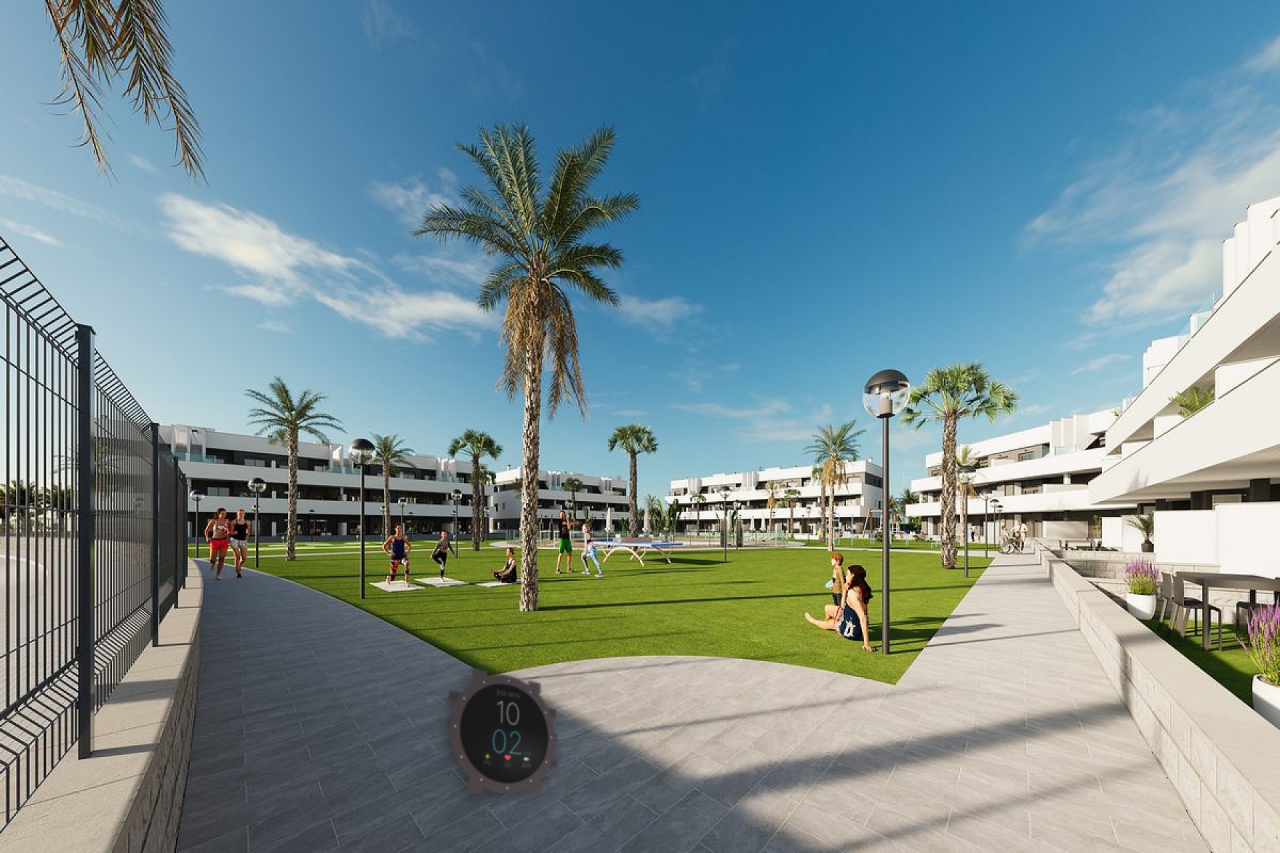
10:02
